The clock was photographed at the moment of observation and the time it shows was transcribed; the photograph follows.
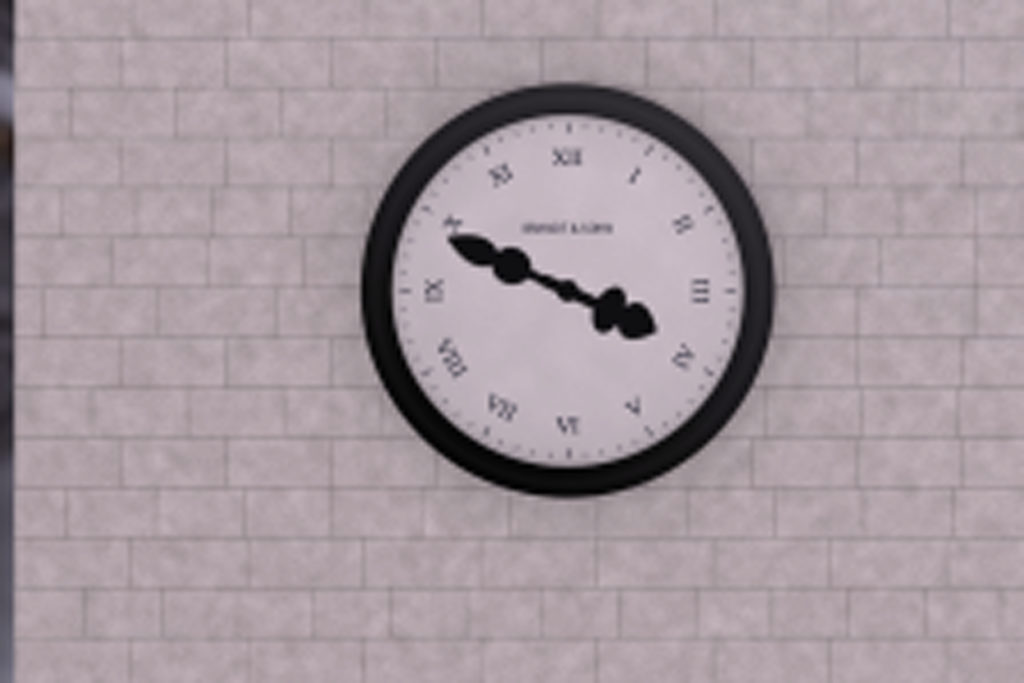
3:49
